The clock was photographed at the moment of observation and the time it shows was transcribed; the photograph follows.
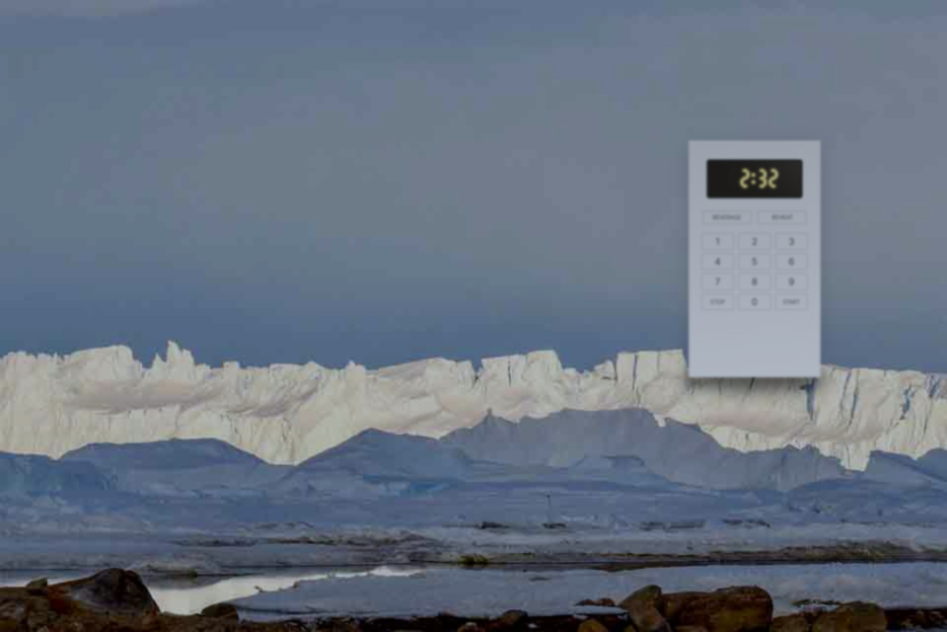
2:32
